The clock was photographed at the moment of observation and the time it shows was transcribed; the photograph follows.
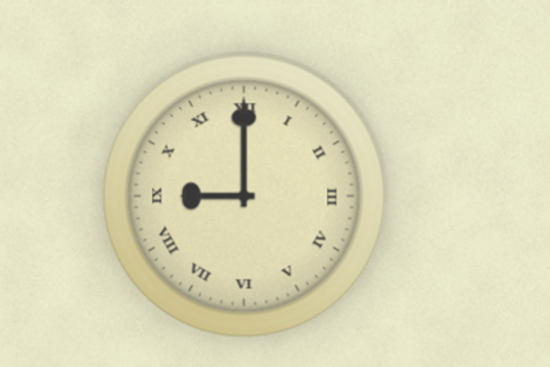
9:00
